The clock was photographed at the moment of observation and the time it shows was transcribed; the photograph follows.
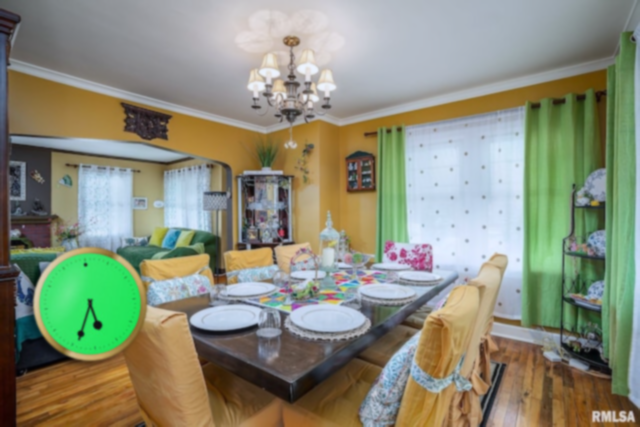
5:34
